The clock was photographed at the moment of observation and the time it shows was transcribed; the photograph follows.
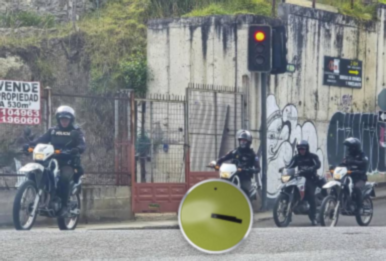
3:17
